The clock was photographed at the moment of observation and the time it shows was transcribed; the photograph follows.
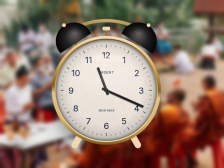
11:19
